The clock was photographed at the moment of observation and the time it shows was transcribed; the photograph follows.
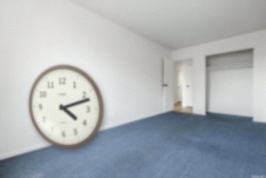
4:12
